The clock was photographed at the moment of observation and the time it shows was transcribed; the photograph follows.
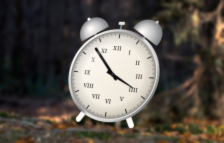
3:53
